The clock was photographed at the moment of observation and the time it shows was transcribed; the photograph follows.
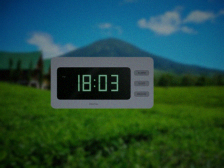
18:03
